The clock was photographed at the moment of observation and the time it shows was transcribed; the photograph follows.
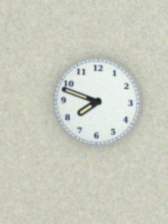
7:48
